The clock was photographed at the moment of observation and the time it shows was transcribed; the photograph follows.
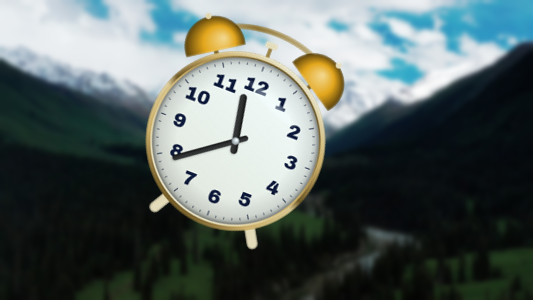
11:39
